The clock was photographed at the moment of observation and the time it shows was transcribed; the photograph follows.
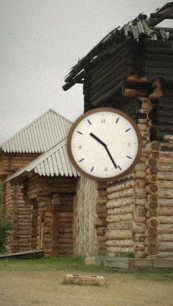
10:26
